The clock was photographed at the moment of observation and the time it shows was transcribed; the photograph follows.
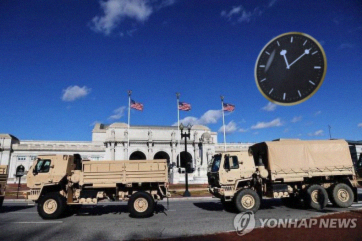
11:08
